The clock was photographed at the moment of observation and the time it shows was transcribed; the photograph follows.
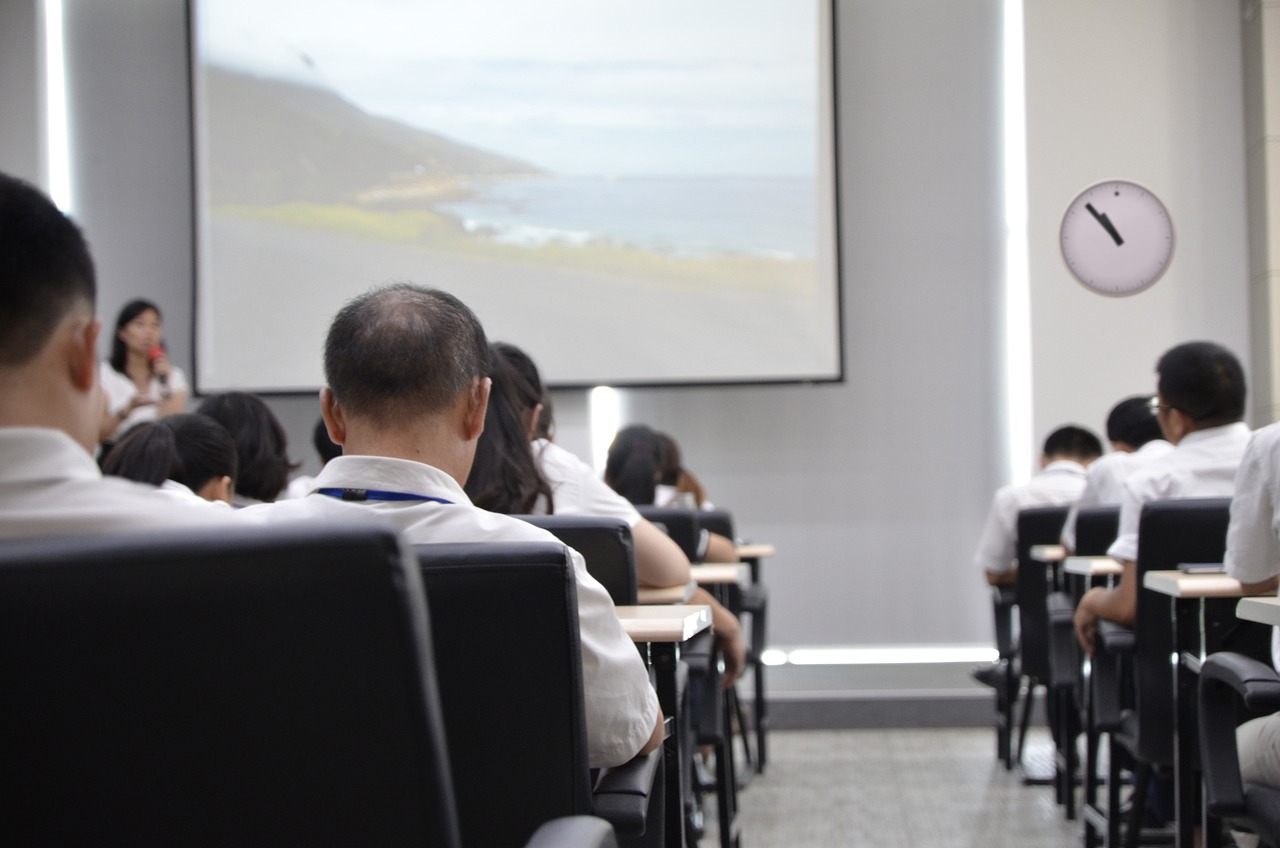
10:53
